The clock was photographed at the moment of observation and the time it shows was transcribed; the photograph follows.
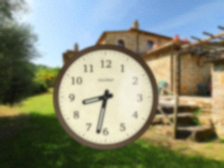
8:32
